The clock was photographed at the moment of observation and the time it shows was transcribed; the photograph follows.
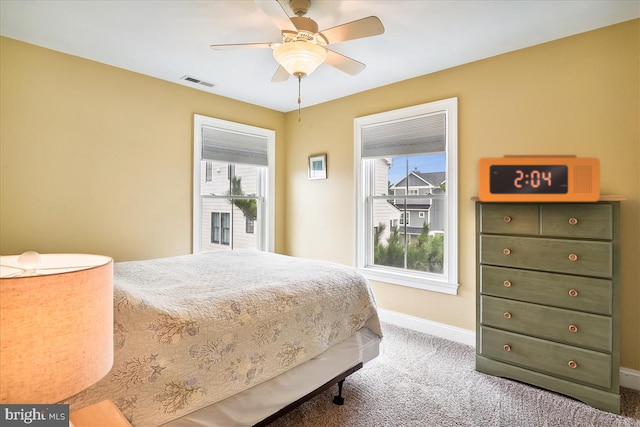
2:04
